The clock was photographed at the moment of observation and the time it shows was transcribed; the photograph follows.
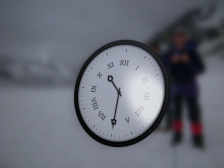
10:30
